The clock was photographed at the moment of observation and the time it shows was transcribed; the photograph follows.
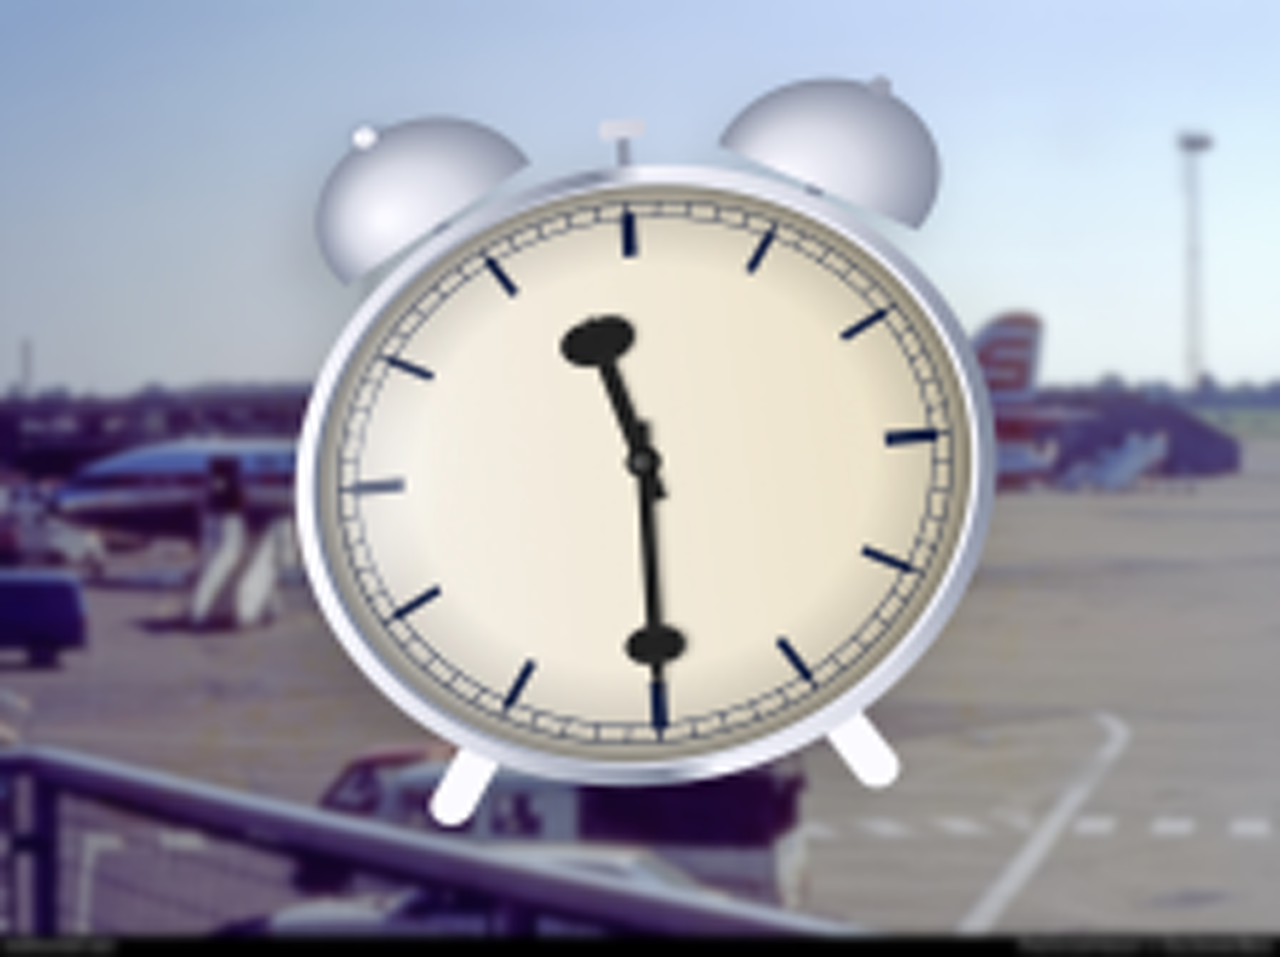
11:30
